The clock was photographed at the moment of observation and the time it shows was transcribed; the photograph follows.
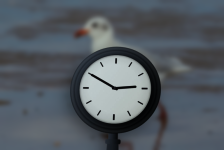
2:50
